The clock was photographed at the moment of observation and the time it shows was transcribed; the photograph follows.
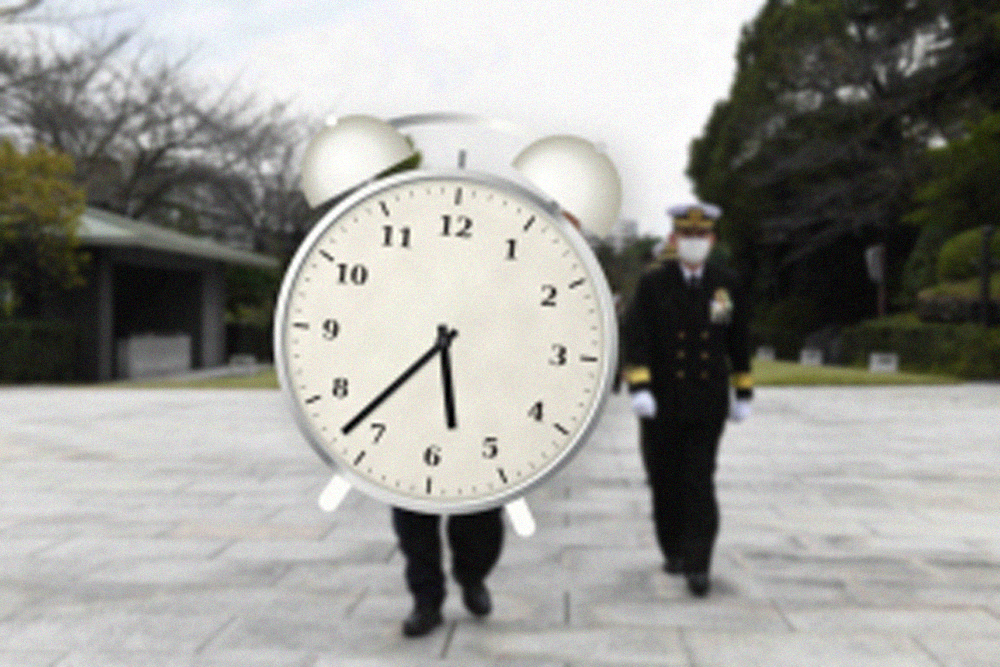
5:37
